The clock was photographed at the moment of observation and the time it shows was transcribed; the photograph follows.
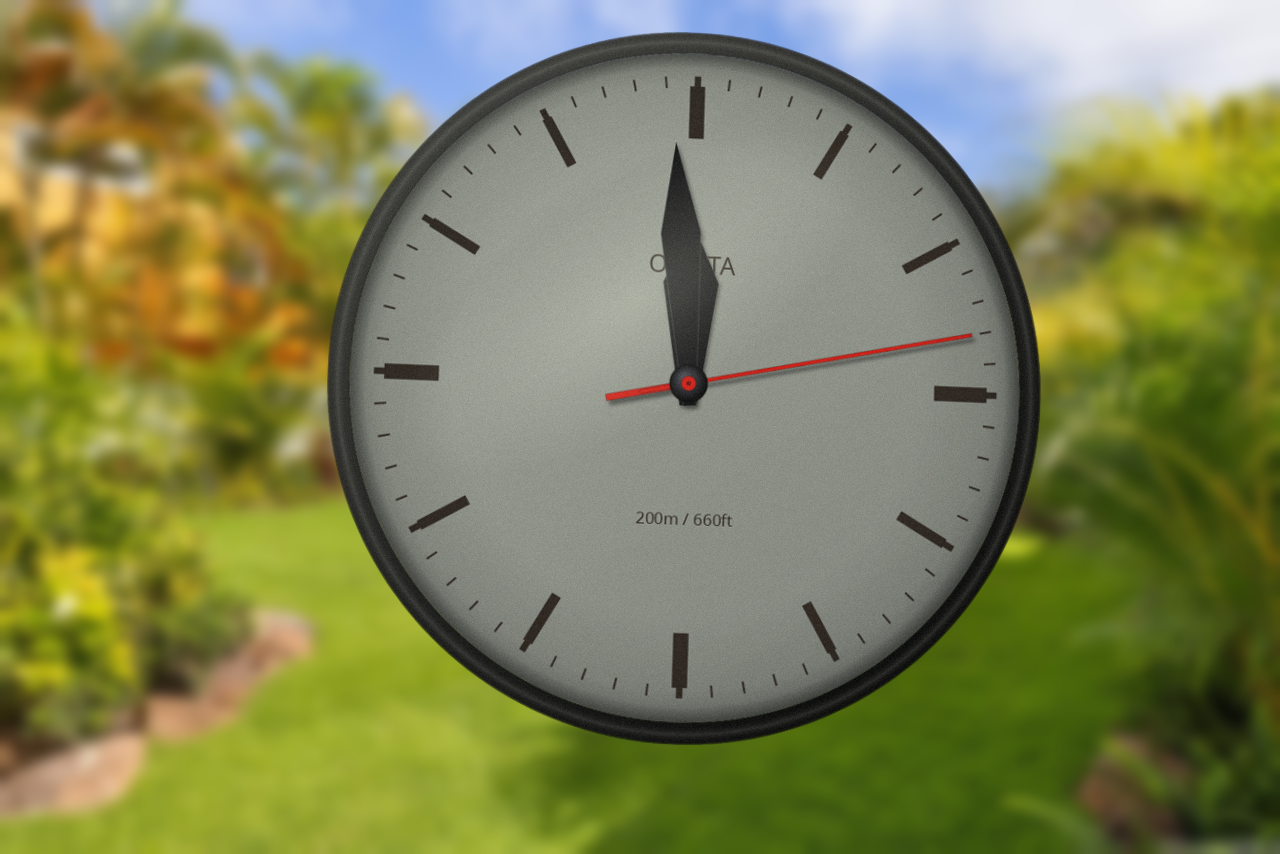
11:59:13
